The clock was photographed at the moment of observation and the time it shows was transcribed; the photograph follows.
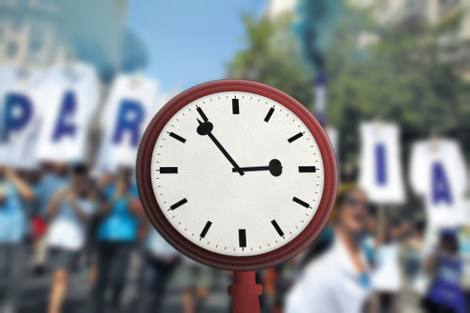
2:54
